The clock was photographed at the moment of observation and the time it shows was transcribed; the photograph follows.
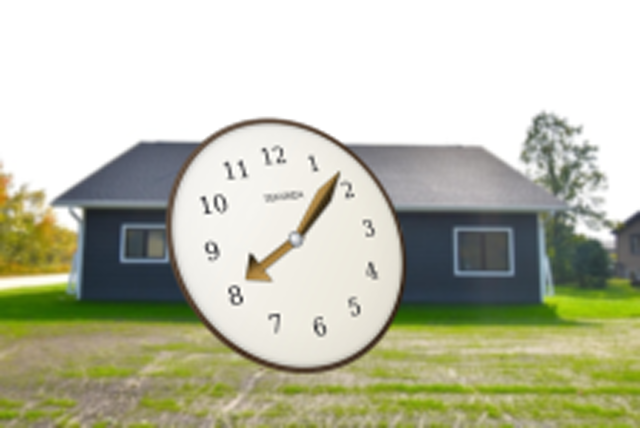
8:08
